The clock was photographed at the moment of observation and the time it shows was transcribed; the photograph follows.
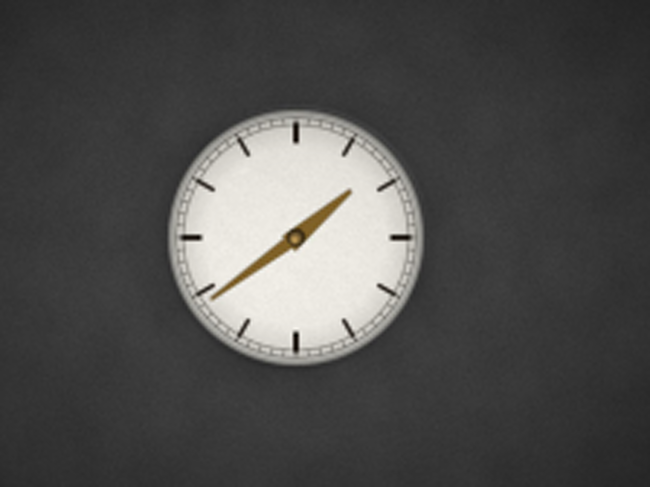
1:39
